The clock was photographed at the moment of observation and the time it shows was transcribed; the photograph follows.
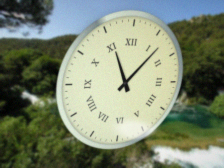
11:07
